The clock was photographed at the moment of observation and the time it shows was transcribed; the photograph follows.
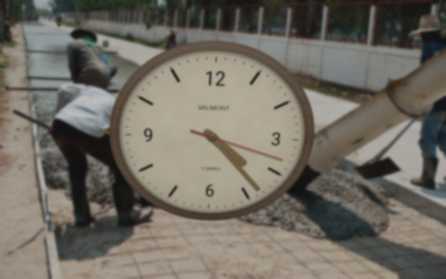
4:23:18
